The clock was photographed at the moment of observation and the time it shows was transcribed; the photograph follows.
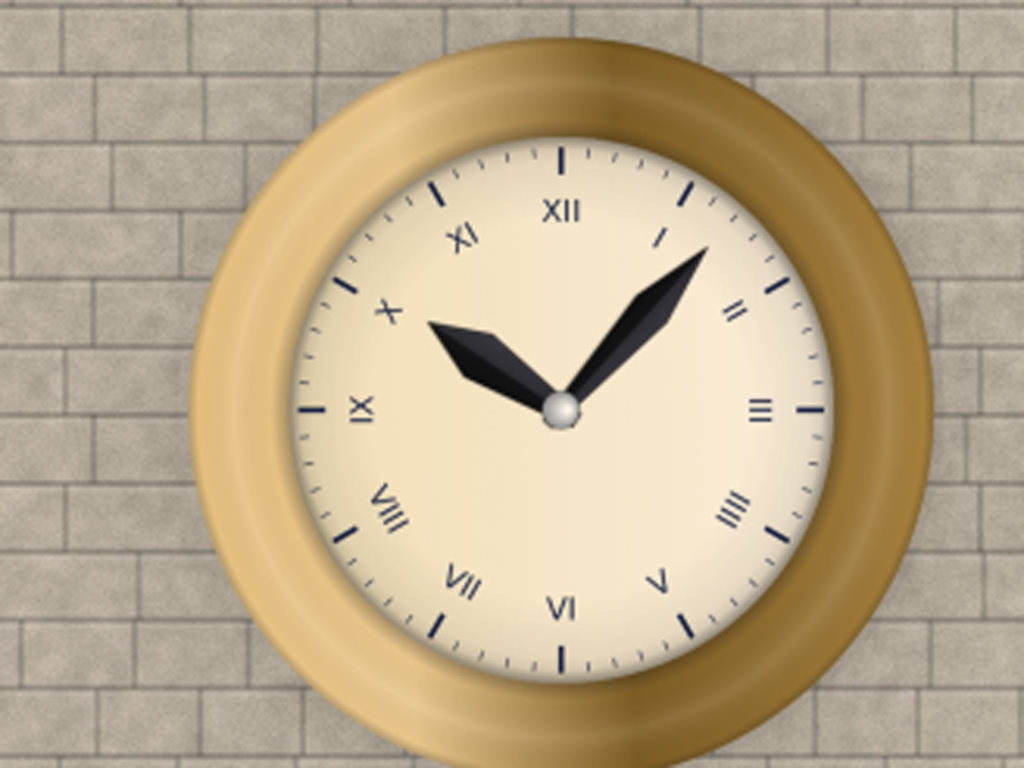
10:07
